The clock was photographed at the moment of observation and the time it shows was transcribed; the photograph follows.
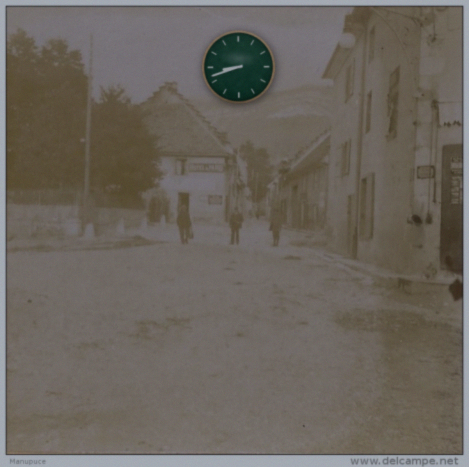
8:42
